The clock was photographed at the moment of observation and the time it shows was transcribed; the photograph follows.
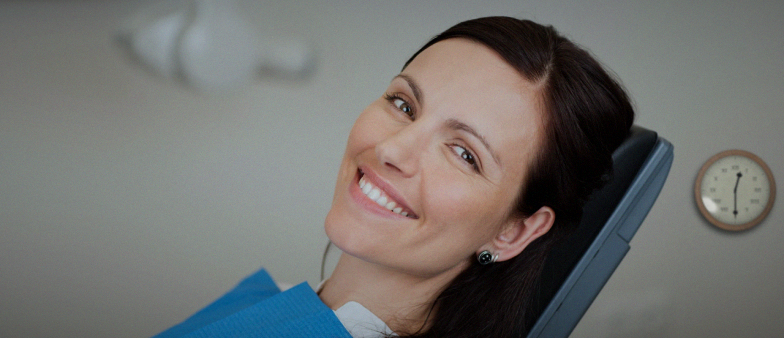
12:30
